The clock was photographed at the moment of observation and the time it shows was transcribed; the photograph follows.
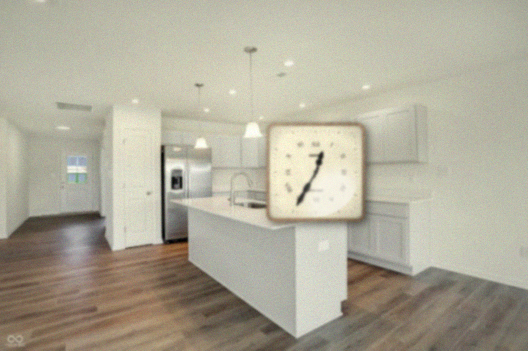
12:35
